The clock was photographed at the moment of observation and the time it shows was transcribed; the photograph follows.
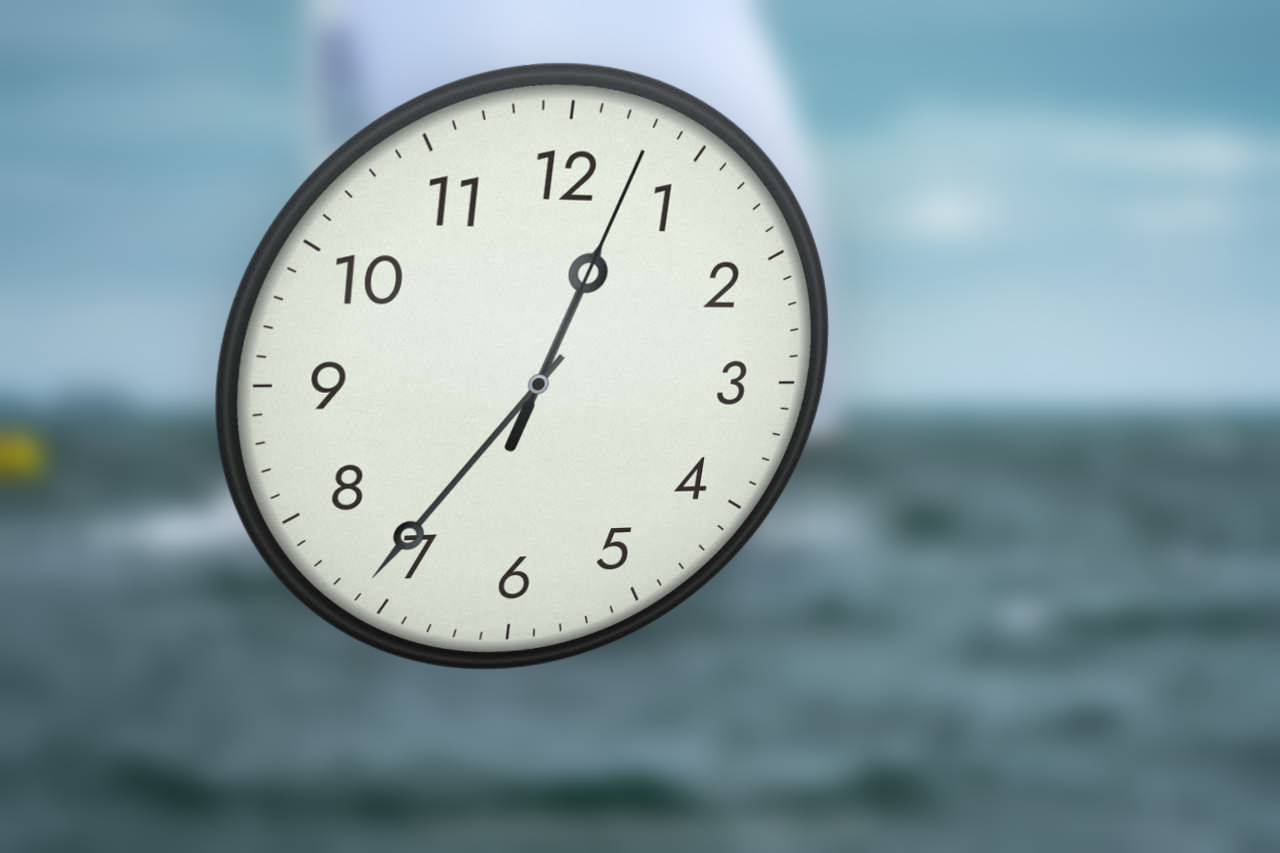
12:36:03
